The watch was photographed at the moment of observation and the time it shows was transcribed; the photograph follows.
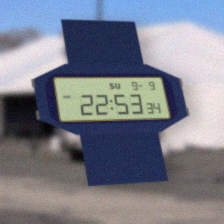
22:53:34
